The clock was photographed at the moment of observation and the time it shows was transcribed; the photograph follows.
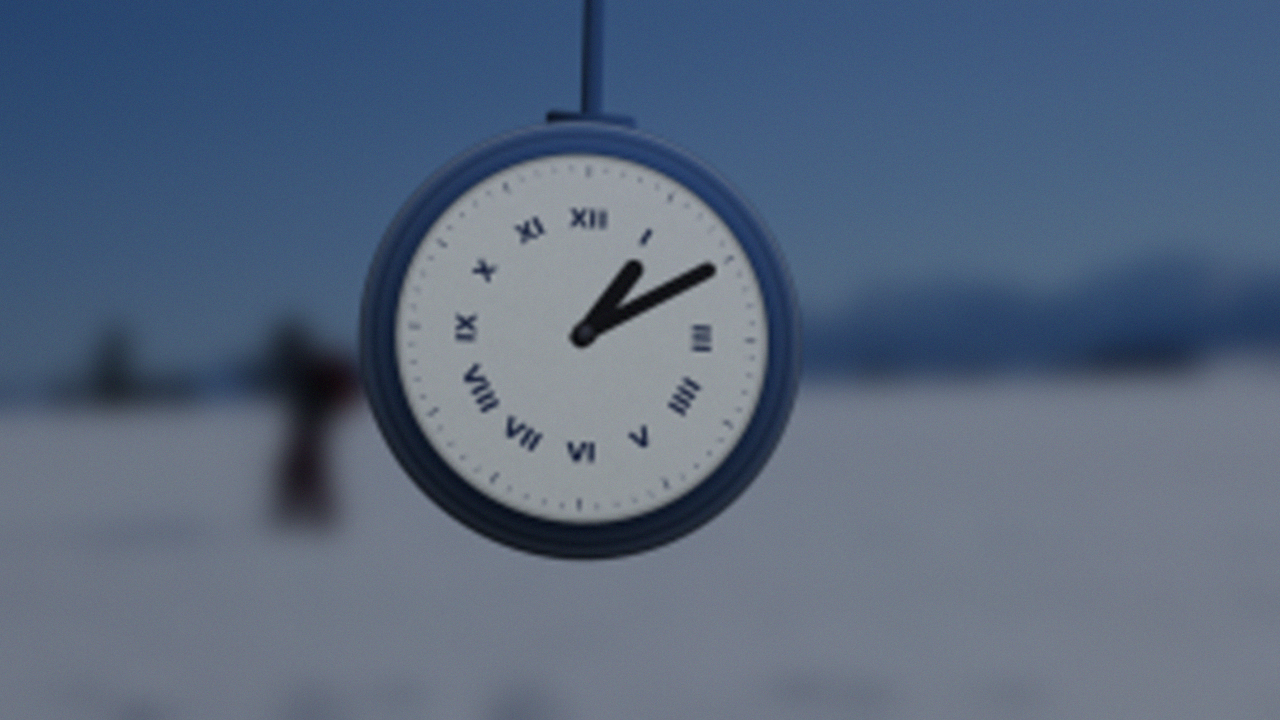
1:10
